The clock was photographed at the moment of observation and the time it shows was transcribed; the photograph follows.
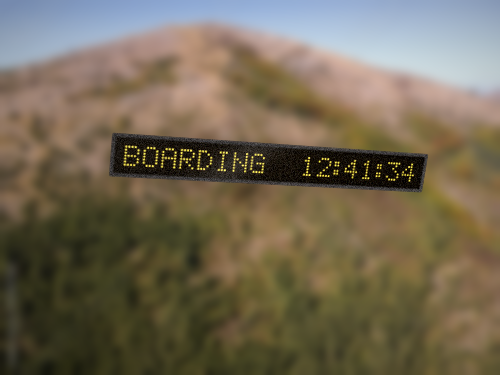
12:41:34
